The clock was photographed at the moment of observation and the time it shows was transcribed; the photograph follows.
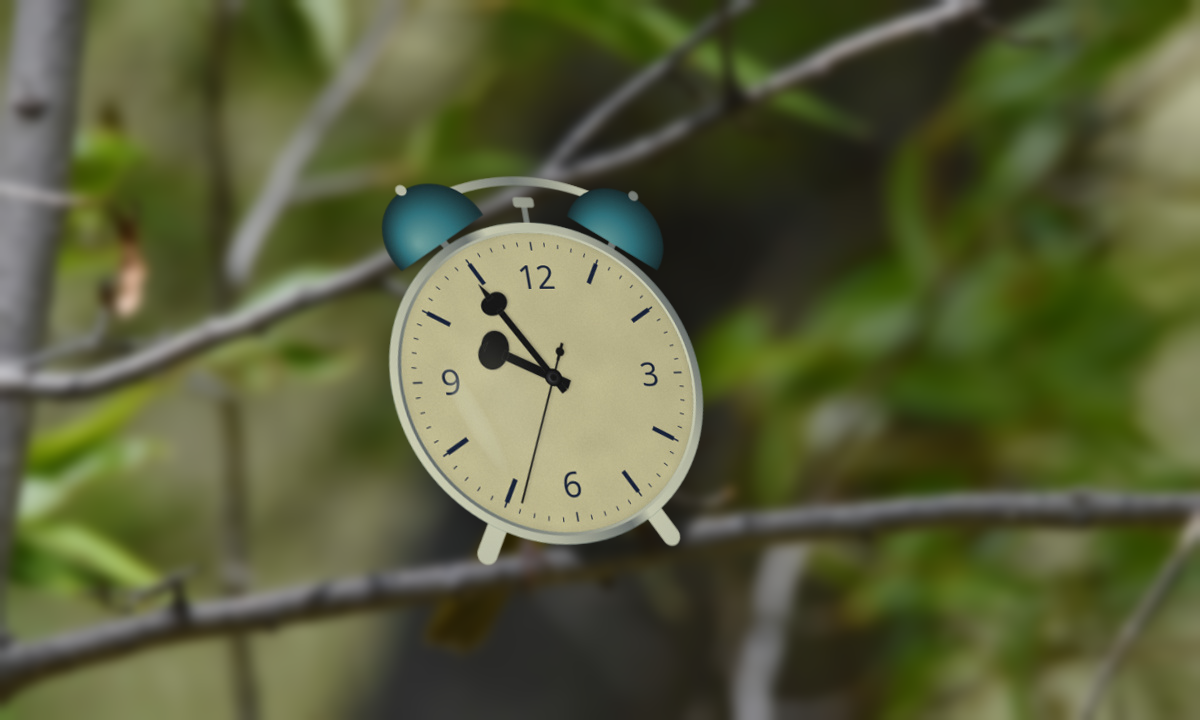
9:54:34
